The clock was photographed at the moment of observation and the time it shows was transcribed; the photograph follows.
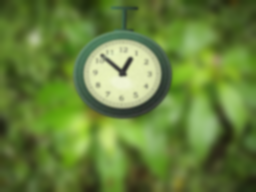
12:52
